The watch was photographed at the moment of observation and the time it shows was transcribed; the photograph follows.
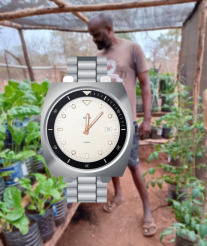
12:07
